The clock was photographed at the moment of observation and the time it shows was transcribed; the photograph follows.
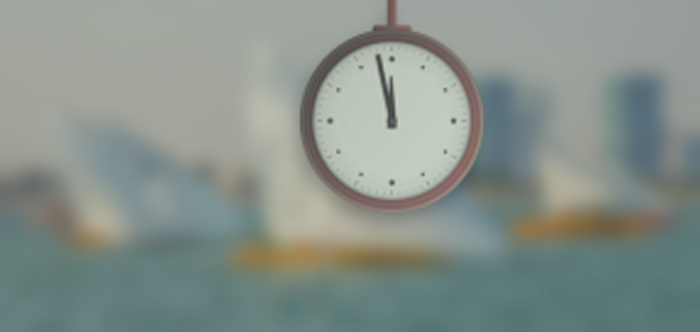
11:58
